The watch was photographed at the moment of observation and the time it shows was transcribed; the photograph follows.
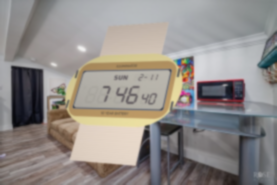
7:46:40
